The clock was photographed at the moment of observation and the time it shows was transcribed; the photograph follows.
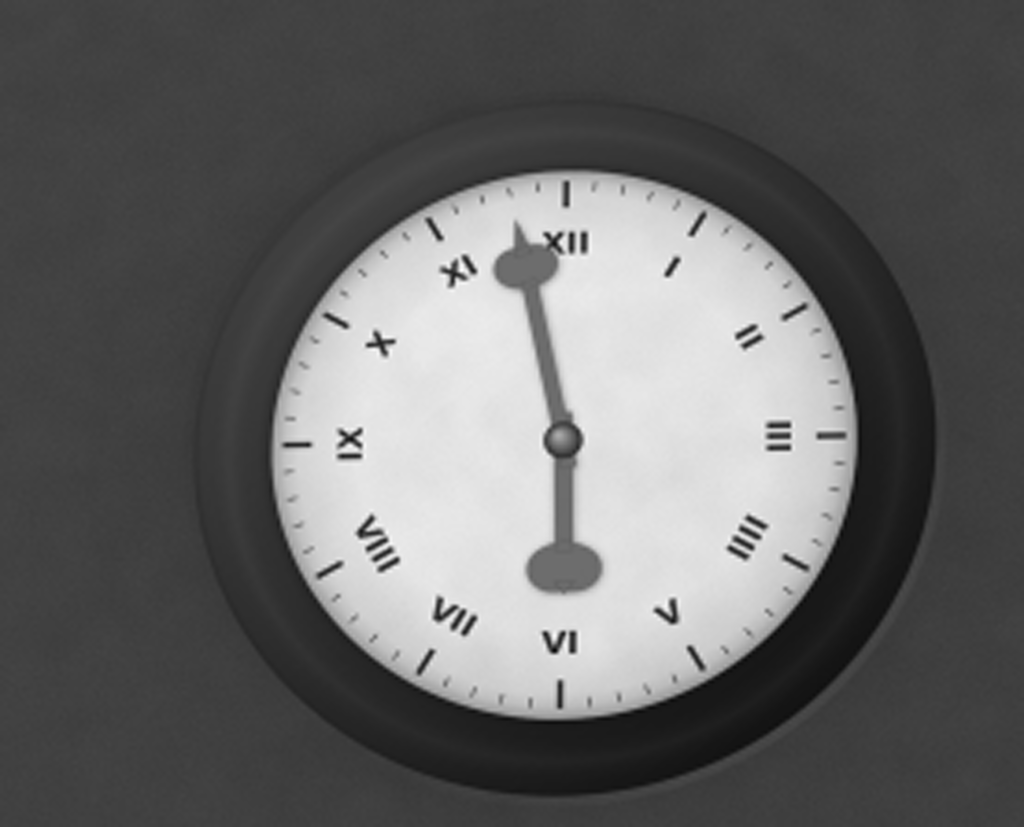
5:58
